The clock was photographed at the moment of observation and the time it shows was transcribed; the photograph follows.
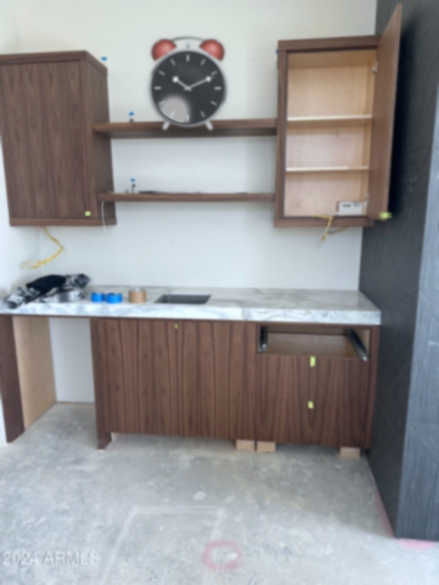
10:11
